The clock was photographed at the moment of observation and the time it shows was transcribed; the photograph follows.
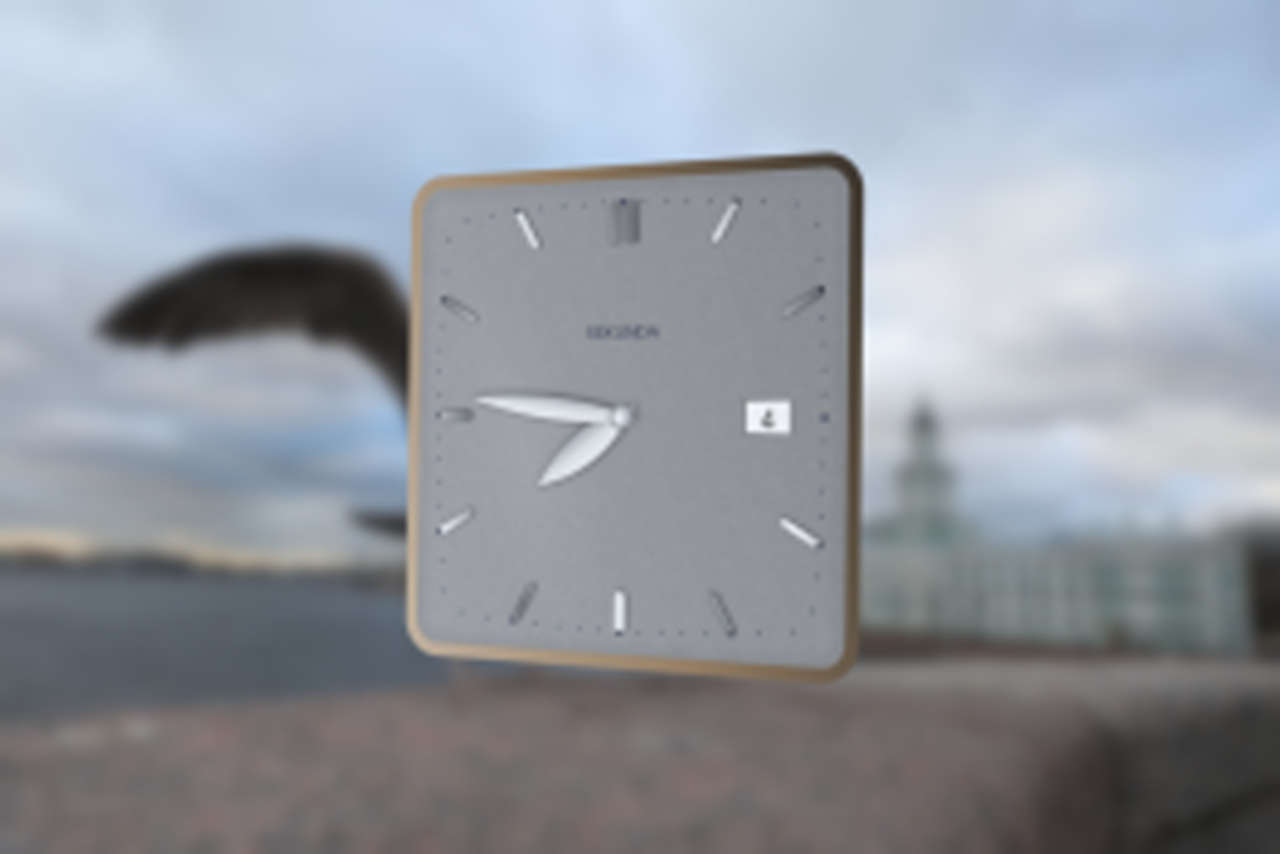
7:46
